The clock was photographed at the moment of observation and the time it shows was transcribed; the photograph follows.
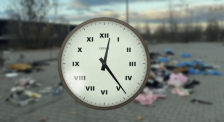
12:24
